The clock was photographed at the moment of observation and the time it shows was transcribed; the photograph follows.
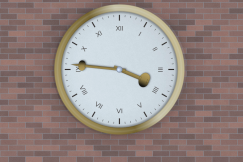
3:46
